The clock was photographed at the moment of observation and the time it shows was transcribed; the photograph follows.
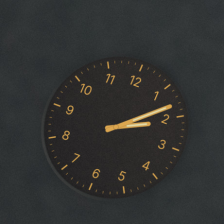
2:08
